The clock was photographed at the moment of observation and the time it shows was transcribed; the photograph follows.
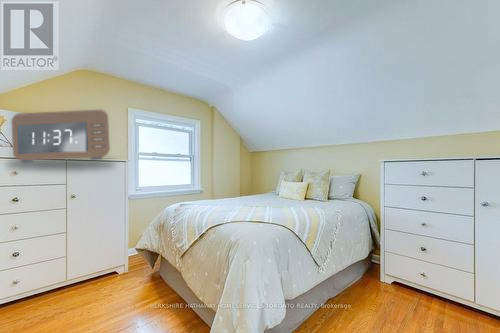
11:37
